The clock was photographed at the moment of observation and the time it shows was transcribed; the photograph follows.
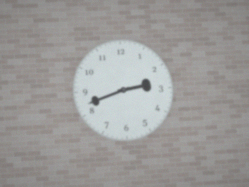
2:42
